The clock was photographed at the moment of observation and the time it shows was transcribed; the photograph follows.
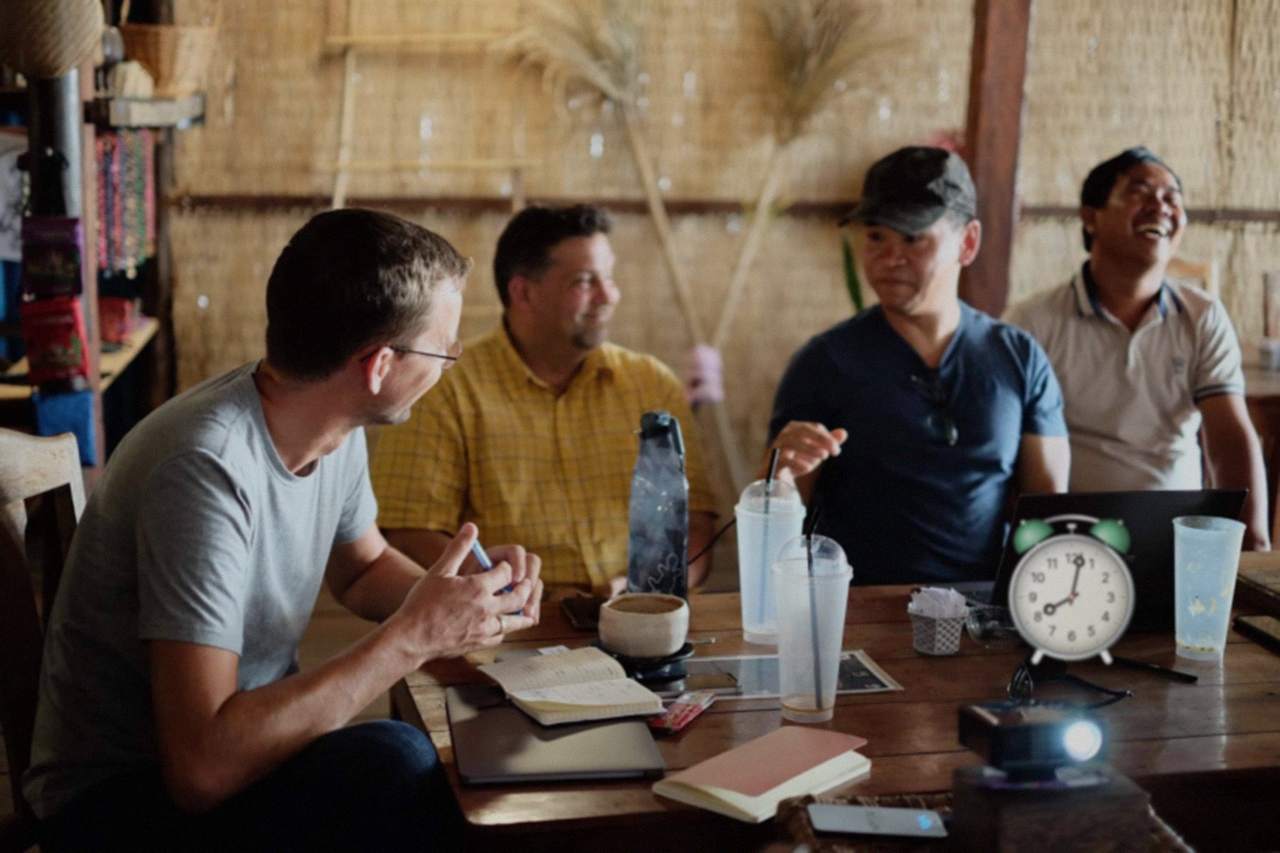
8:02
